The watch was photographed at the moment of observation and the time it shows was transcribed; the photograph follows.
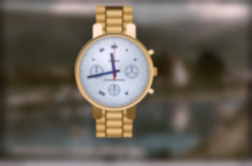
11:43
